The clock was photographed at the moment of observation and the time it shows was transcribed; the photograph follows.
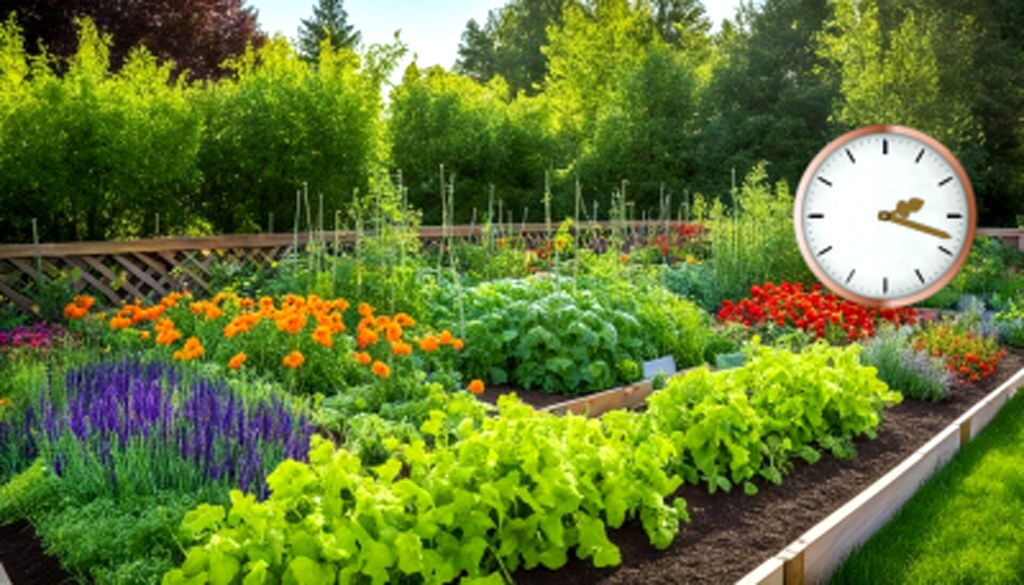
2:18
